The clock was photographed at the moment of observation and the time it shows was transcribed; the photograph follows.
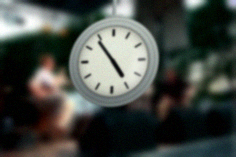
4:54
